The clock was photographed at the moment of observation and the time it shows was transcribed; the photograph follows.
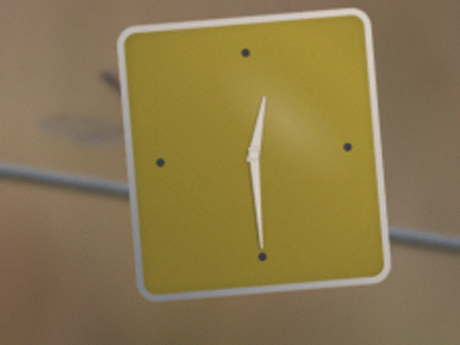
12:30
